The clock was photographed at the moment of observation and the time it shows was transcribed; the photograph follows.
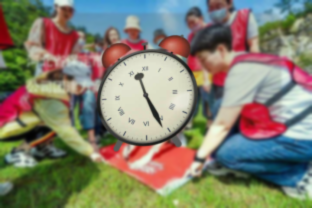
11:26
